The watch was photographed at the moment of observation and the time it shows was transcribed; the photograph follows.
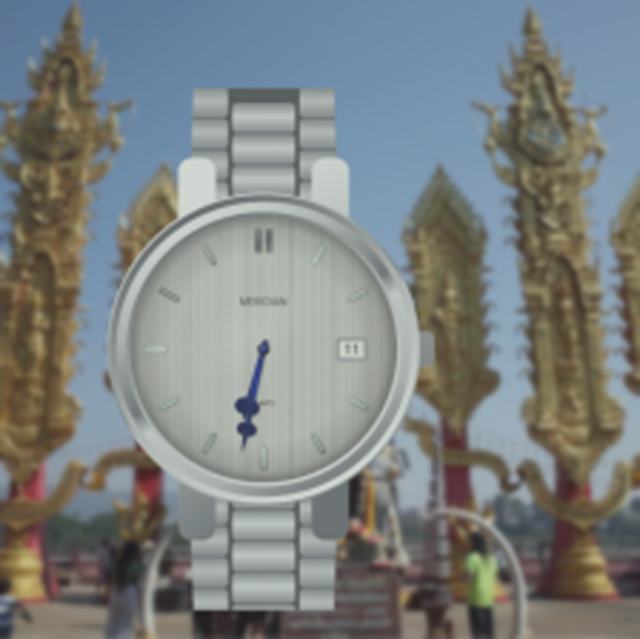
6:32
